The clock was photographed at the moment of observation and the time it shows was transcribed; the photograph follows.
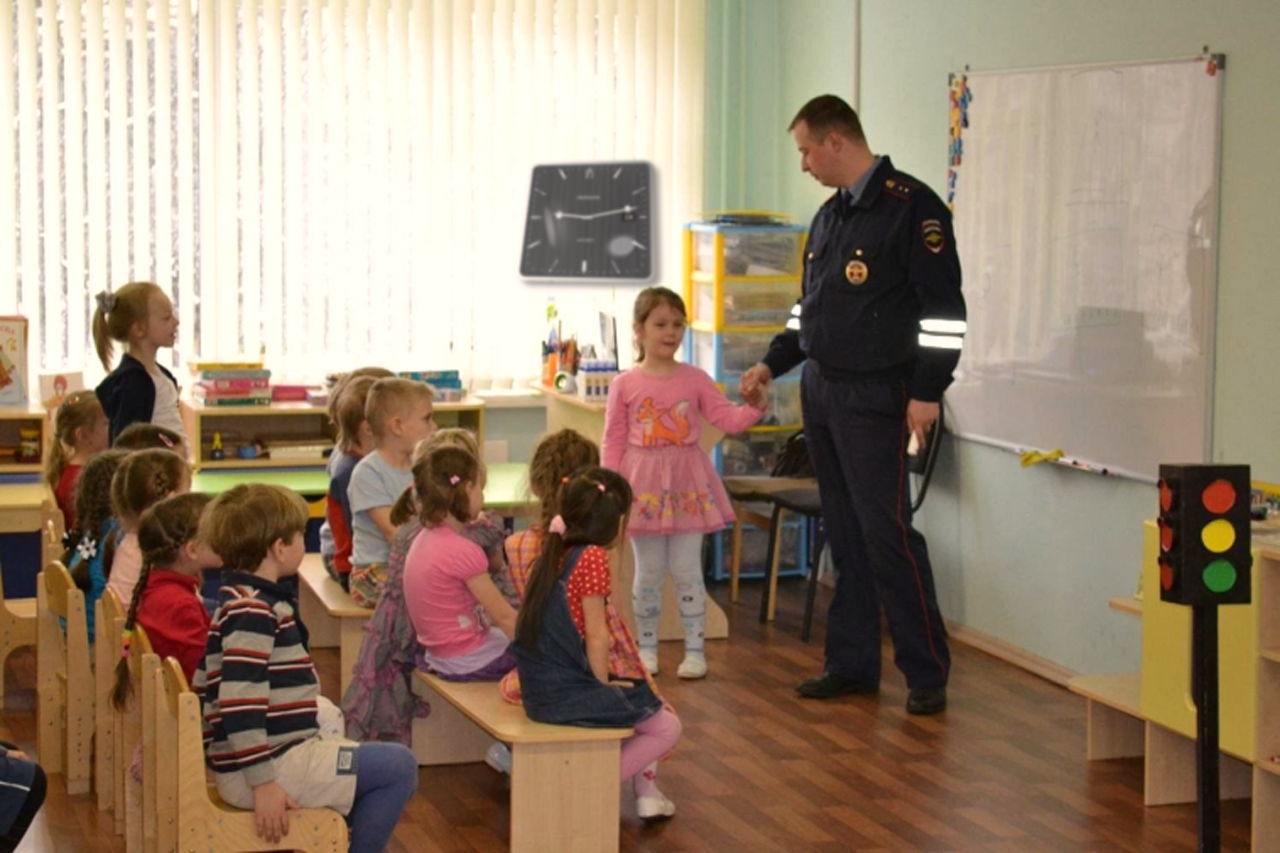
9:13
